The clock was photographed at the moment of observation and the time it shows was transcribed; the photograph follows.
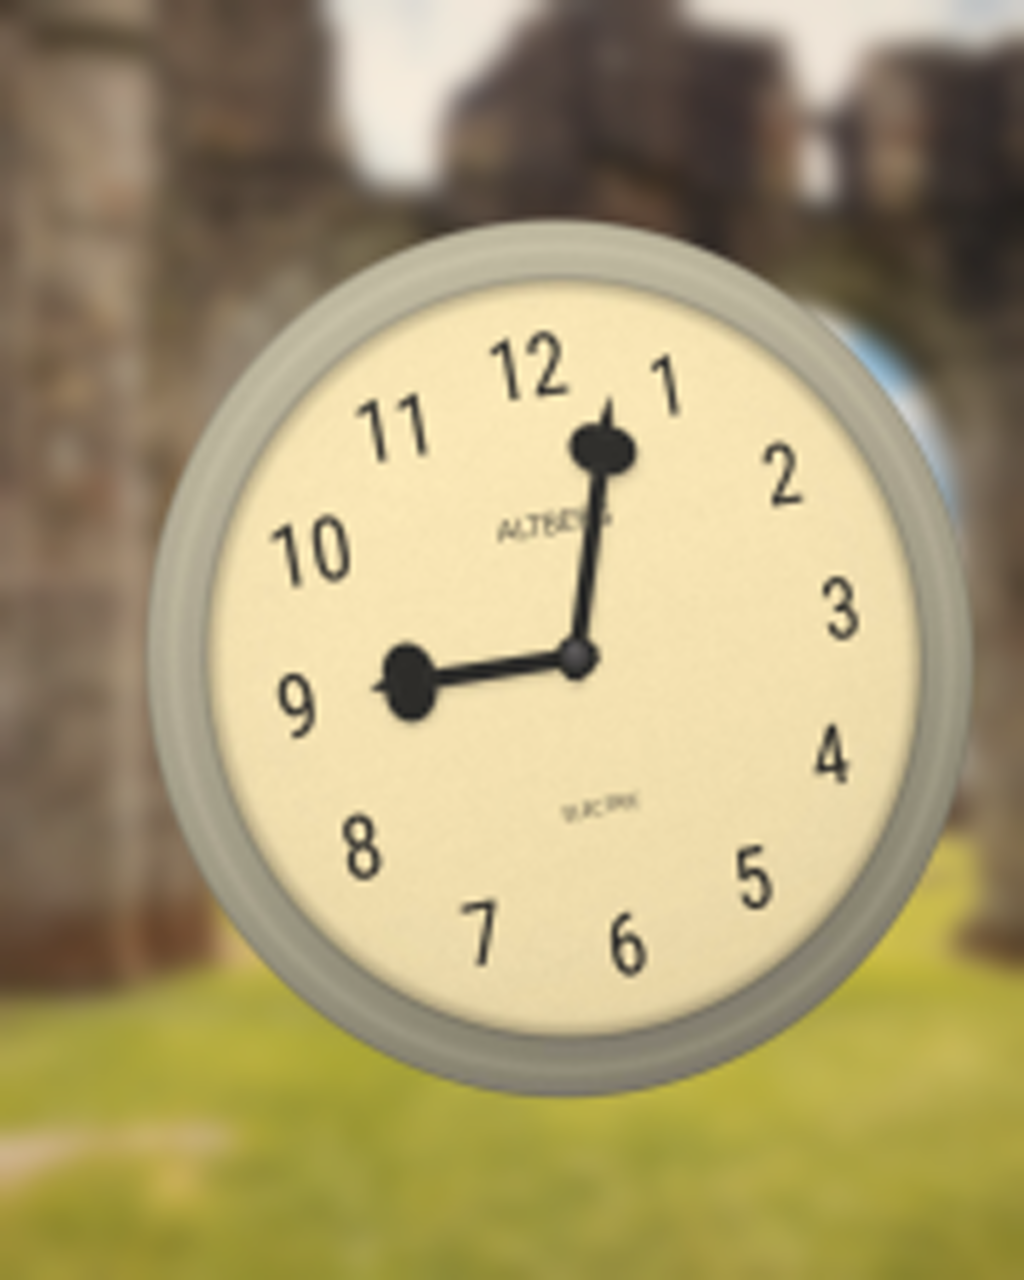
9:03
